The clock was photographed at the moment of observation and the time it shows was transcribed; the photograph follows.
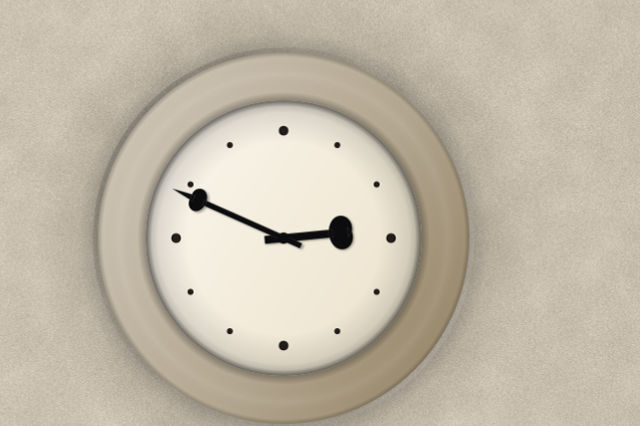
2:49
